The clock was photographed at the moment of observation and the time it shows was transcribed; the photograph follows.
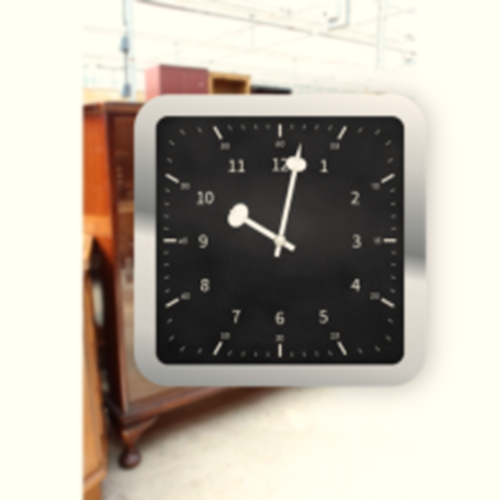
10:02
